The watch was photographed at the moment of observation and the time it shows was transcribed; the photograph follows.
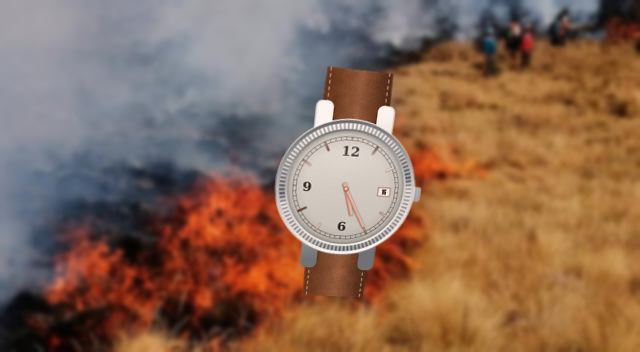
5:25
